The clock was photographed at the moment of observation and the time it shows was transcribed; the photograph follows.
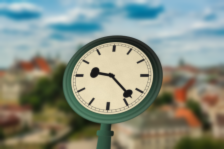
9:23
